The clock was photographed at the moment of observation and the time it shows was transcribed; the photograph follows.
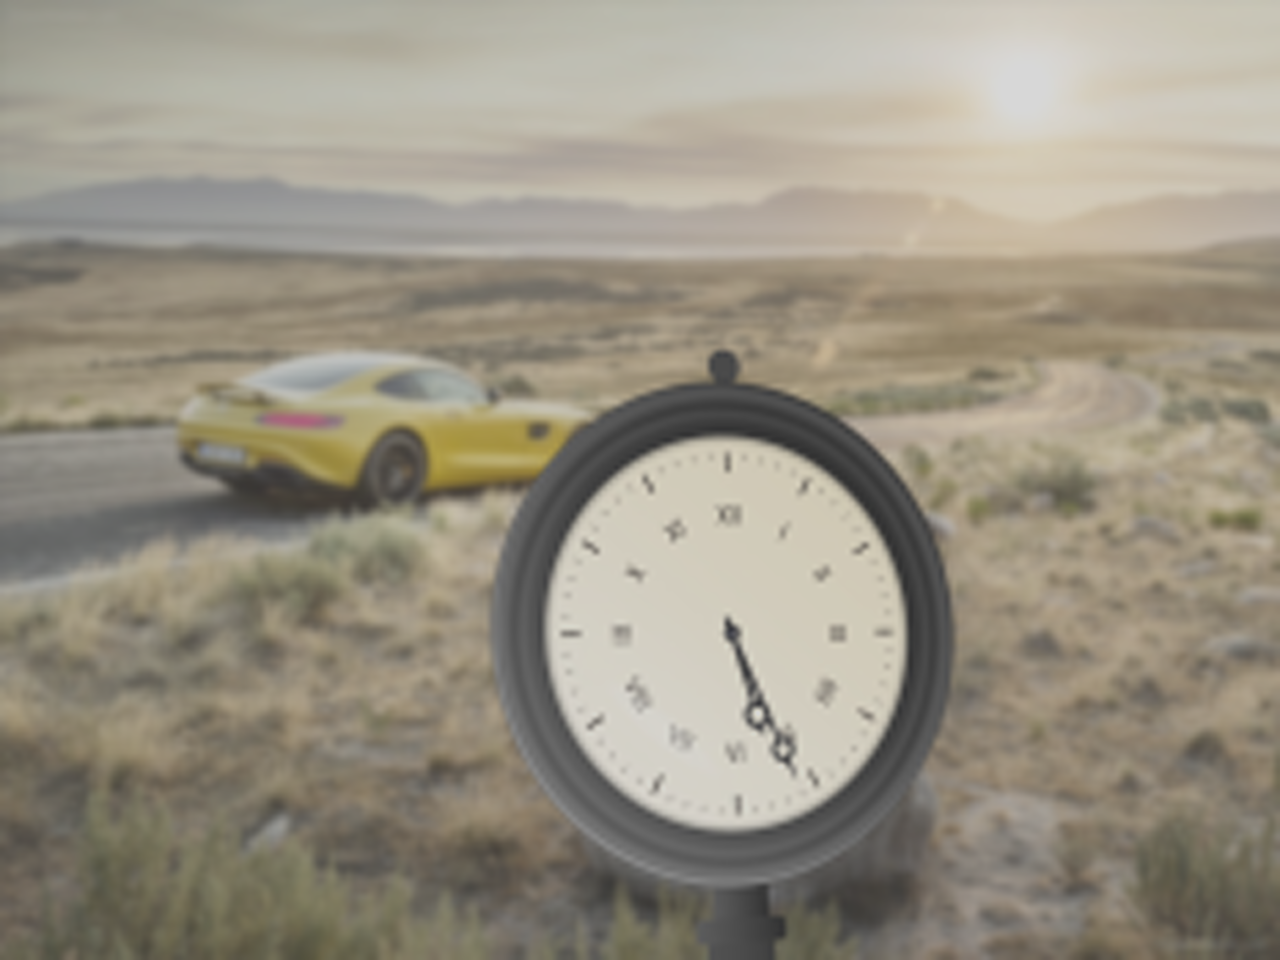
5:26
